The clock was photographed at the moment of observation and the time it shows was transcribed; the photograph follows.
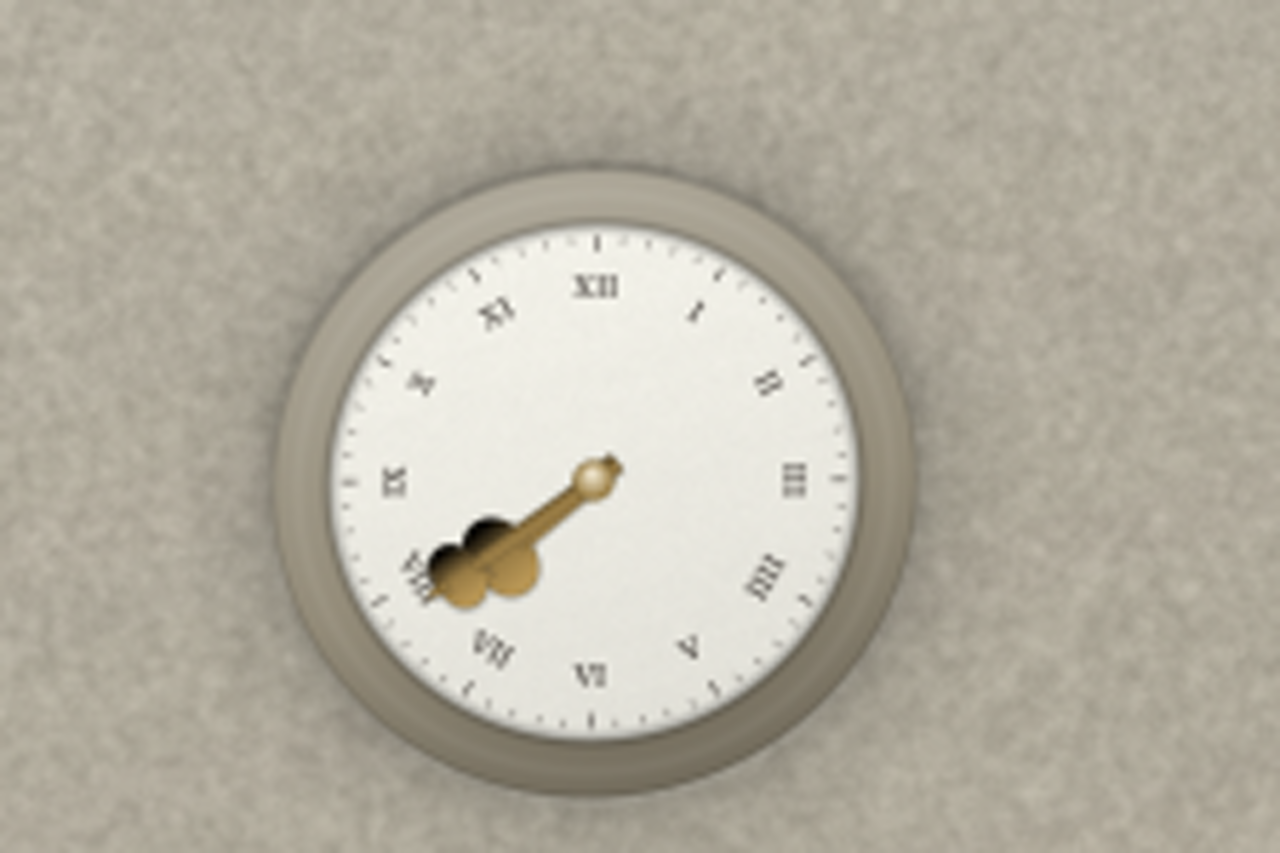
7:39
